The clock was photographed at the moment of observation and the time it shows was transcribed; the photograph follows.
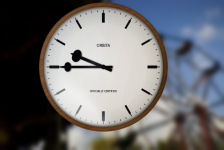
9:45
